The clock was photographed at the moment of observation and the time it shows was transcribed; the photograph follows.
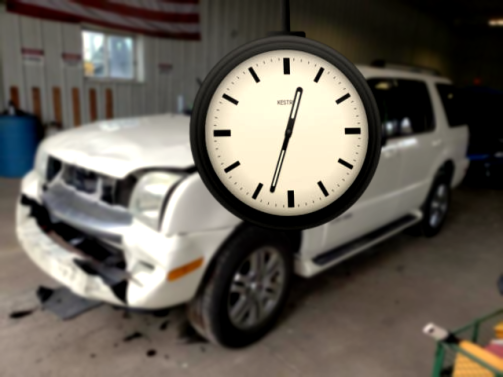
12:33
